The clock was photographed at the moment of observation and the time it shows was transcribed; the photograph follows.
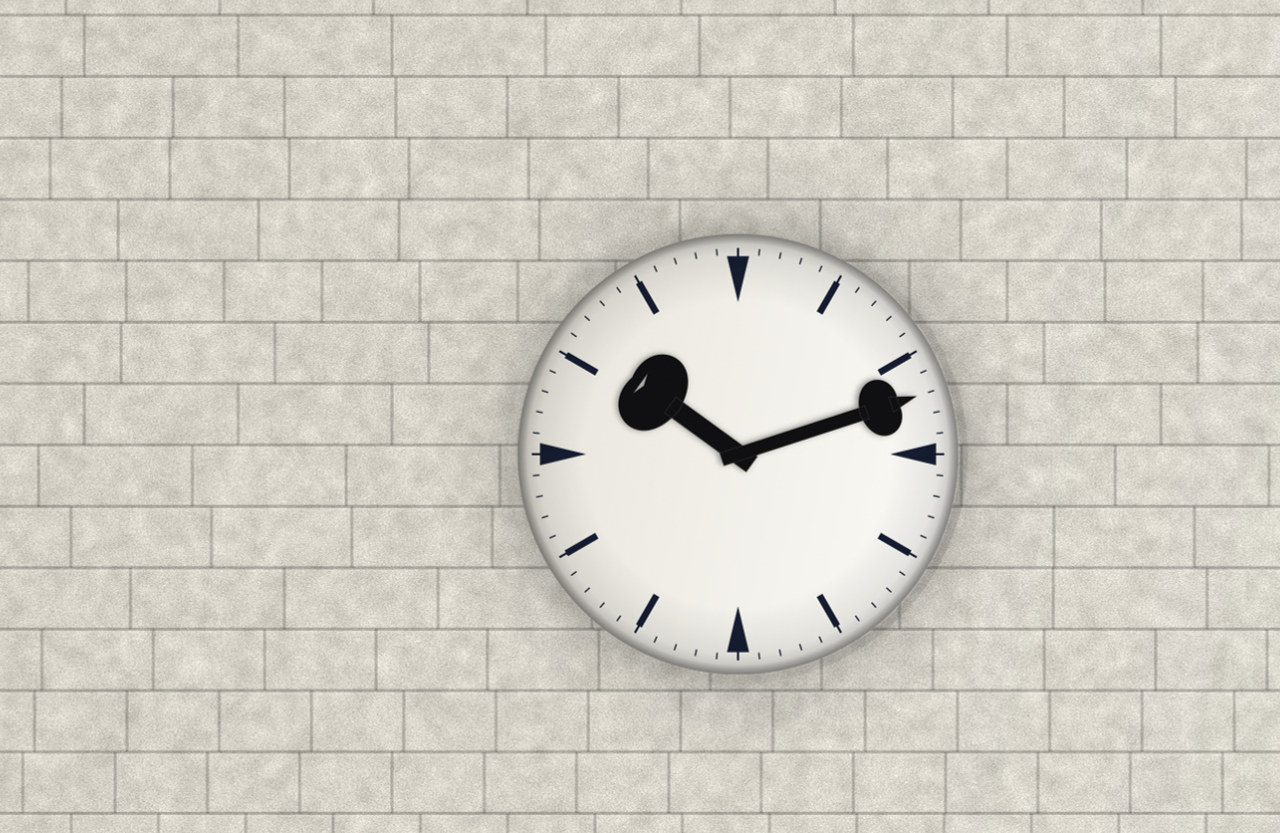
10:12
